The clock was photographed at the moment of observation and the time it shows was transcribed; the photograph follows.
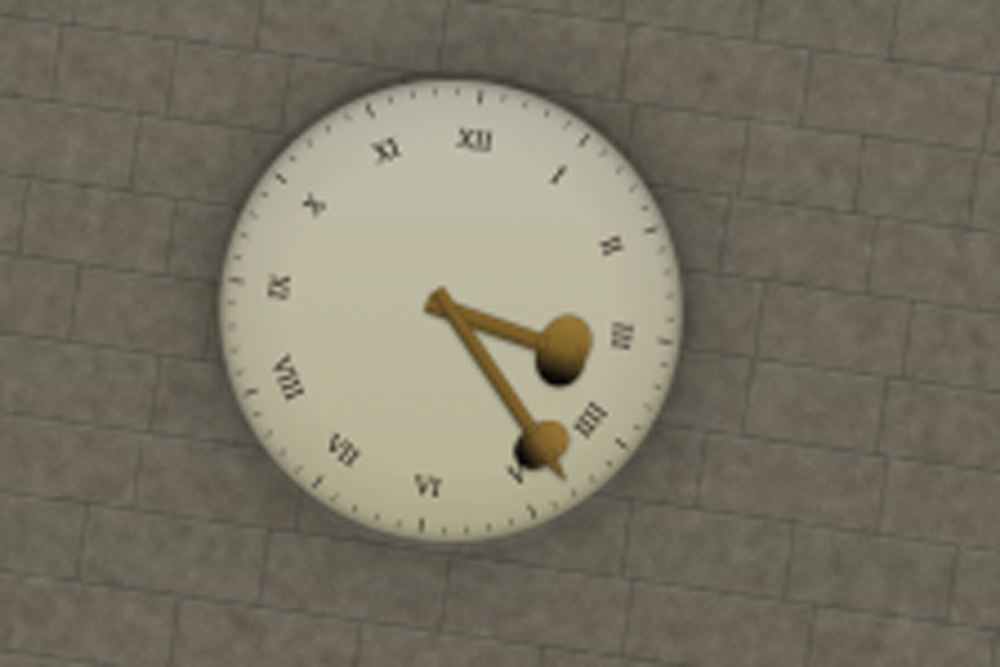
3:23
